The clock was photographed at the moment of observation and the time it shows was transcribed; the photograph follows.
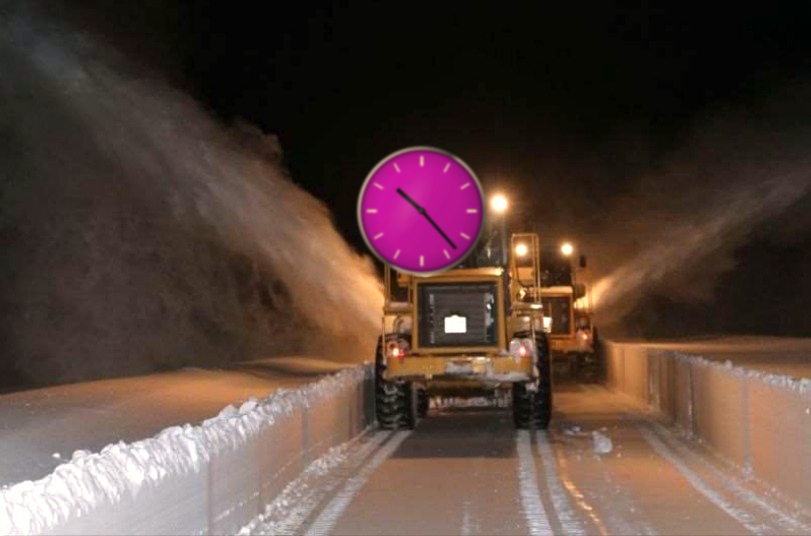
10:23
